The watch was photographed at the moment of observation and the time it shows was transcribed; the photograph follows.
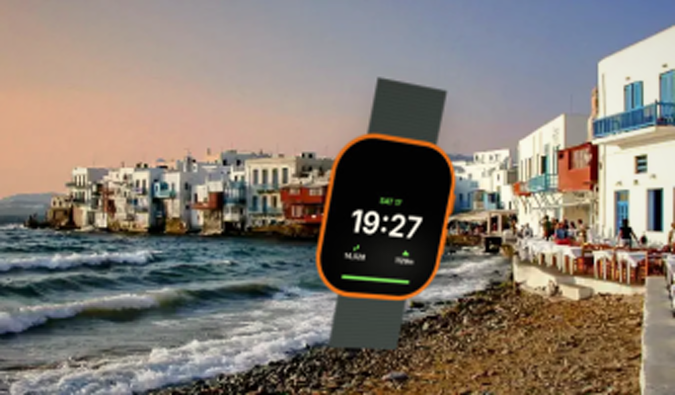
19:27
